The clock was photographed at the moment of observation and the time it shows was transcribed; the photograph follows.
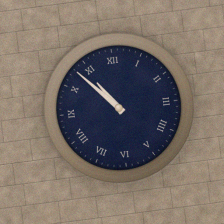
10:53
